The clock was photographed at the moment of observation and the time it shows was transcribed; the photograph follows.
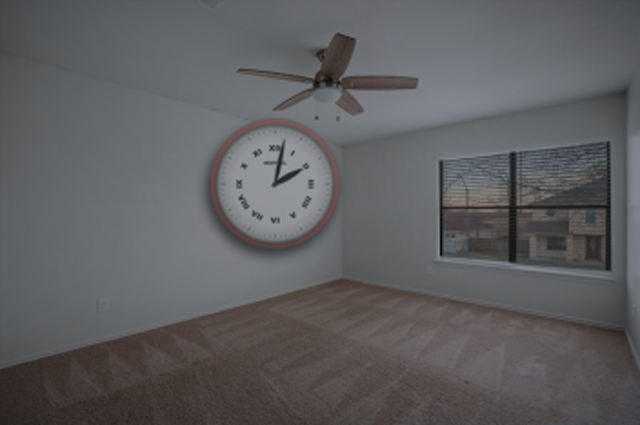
2:02
